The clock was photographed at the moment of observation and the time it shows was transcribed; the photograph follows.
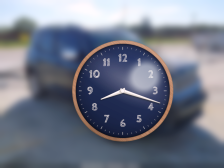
8:18
